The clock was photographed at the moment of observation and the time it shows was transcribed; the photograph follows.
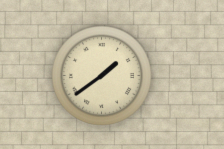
1:39
